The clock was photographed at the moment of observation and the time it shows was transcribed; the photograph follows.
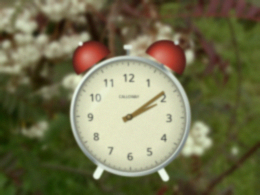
2:09
